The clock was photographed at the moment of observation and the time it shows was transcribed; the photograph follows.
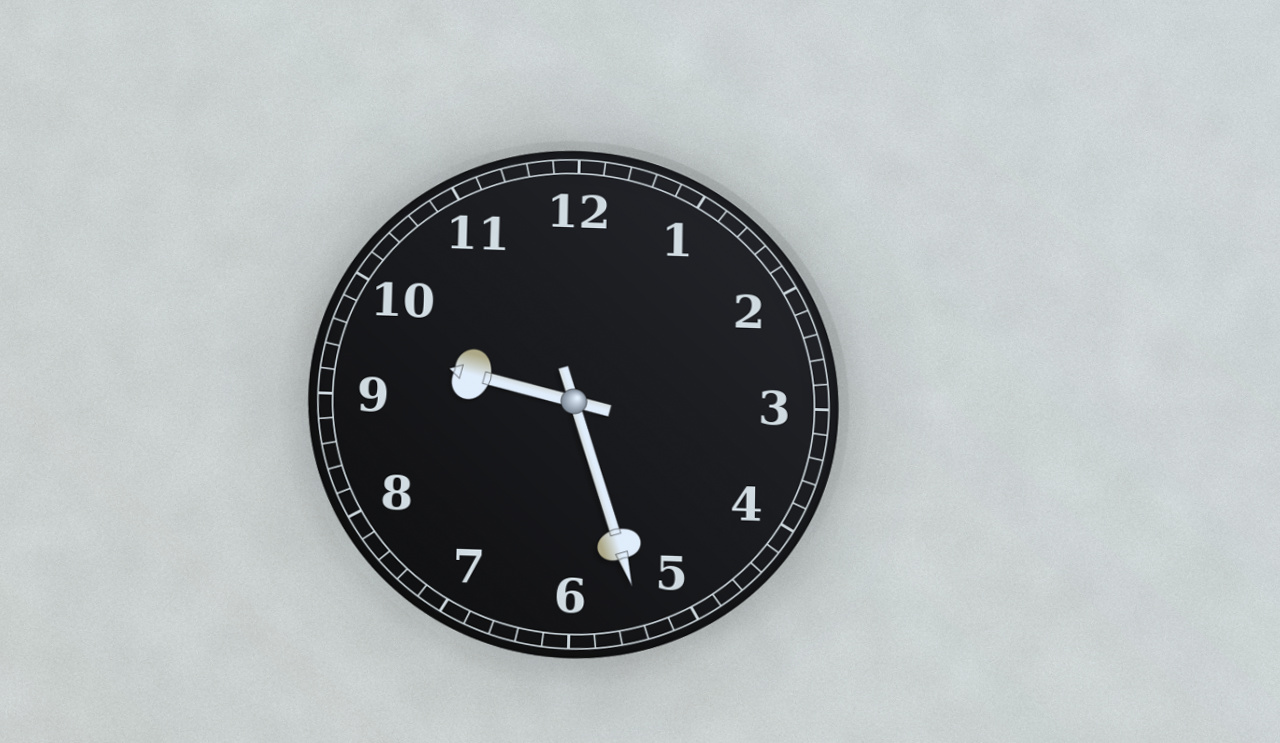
9:27
